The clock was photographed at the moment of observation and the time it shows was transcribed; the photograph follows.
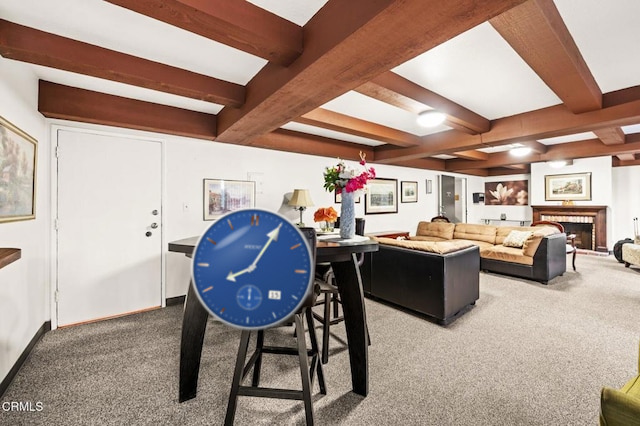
8:05
